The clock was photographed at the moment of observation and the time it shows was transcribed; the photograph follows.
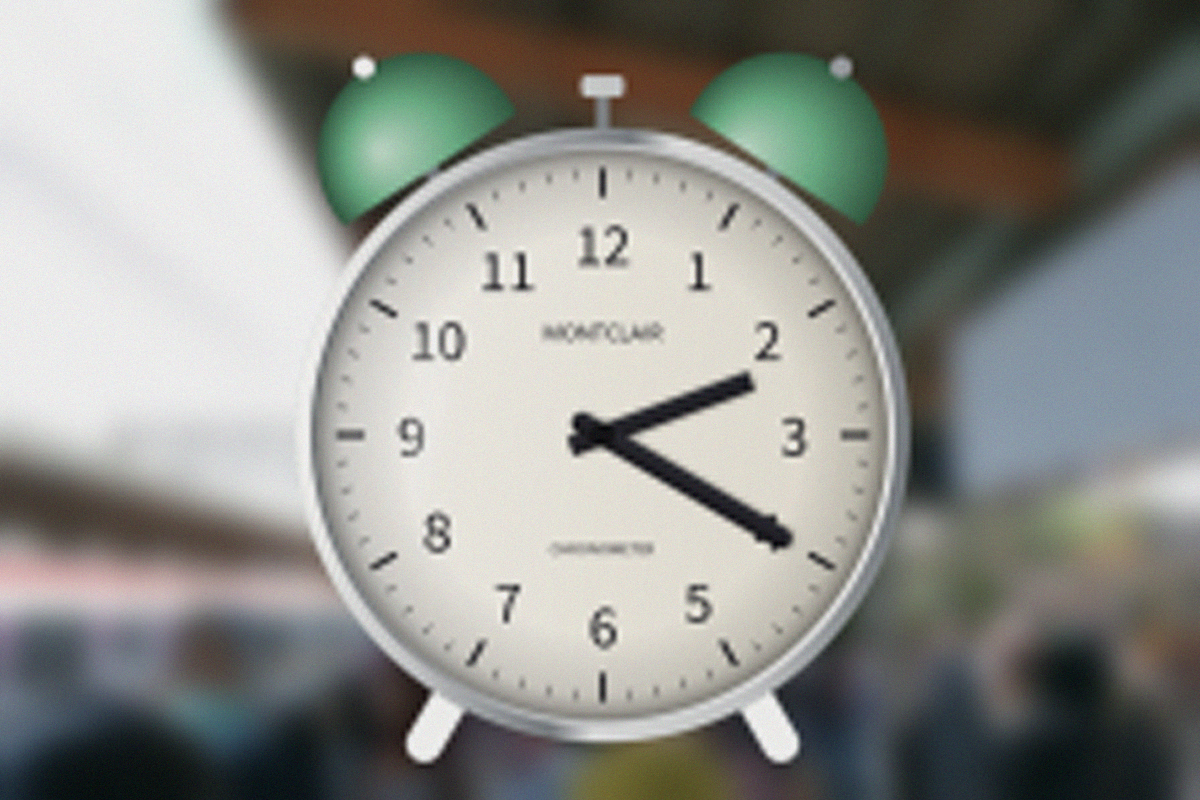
2:20
